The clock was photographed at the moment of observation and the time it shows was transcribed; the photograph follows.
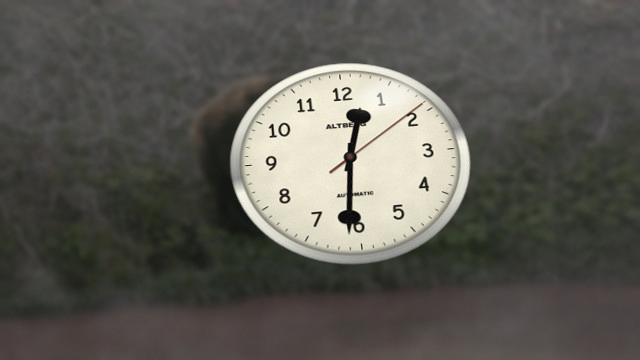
12:31:09
